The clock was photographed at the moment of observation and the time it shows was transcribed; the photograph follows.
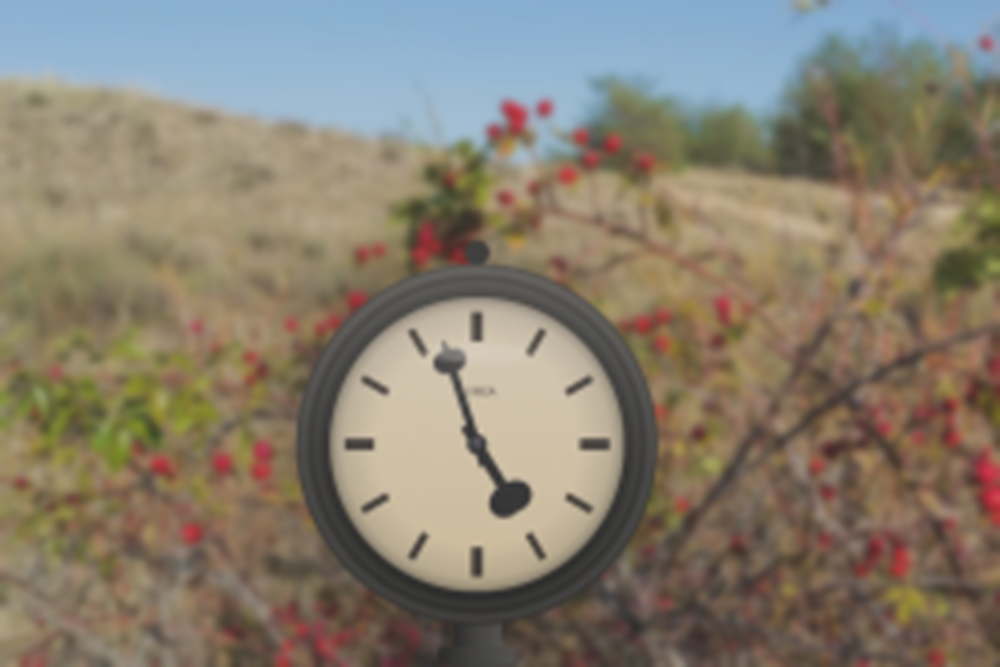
4:57
